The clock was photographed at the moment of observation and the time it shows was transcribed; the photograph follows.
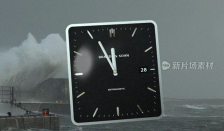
11:56
